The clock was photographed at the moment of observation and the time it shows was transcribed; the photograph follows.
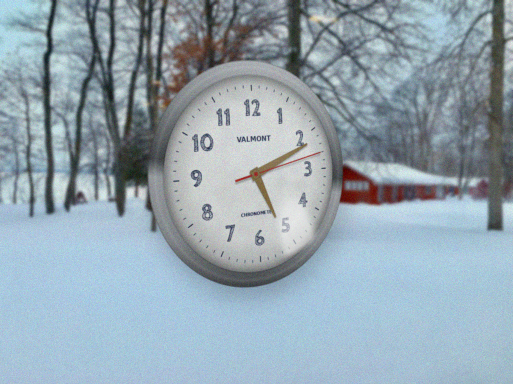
5:11:13
